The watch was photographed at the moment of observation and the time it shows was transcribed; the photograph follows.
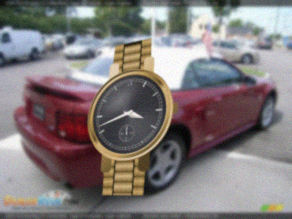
3:42
